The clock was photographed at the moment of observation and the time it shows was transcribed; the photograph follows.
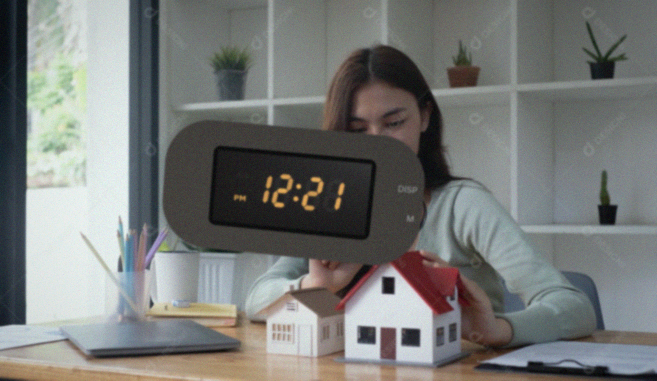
12:21
